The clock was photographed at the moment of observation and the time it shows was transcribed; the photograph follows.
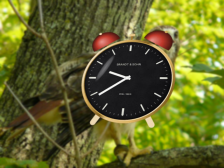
9:39
